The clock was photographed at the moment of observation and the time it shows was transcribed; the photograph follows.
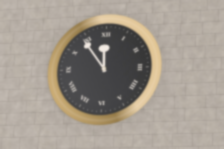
11:54
